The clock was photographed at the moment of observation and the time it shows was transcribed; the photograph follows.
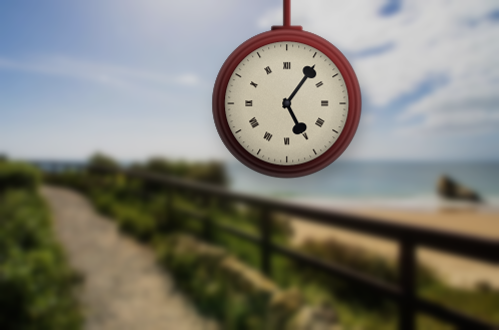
5:06
